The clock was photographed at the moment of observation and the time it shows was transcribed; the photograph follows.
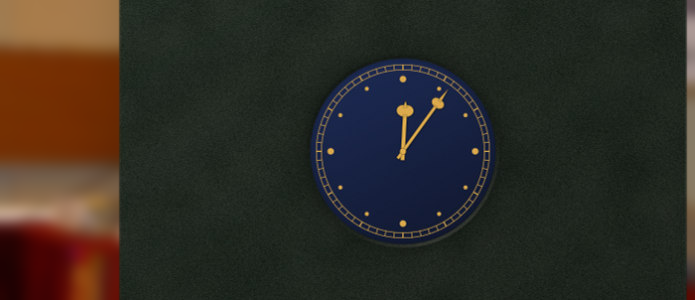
12:06
